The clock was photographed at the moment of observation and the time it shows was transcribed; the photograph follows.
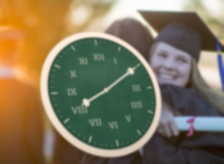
8:10
